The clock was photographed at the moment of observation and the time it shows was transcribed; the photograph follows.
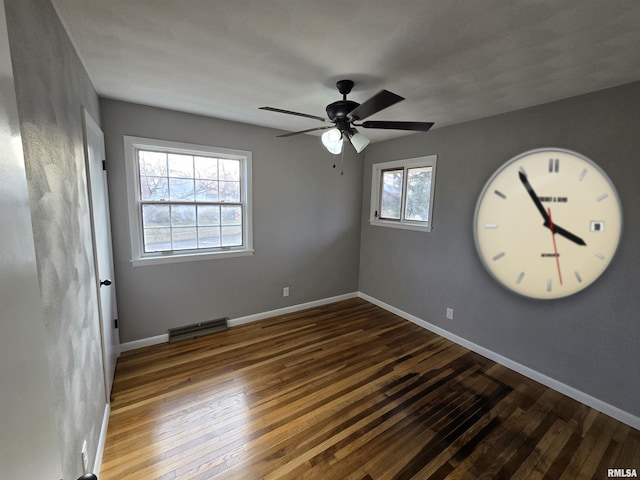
3:54:28
